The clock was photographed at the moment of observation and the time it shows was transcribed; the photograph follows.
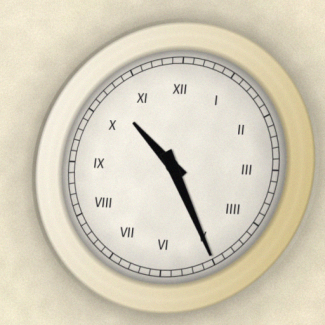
10:25
